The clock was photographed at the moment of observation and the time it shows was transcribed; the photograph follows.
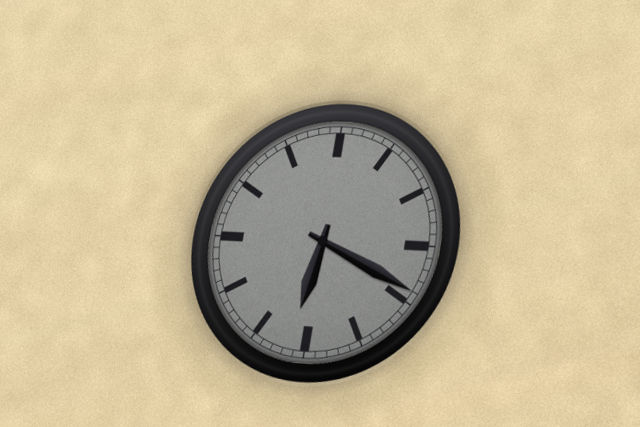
6:19
